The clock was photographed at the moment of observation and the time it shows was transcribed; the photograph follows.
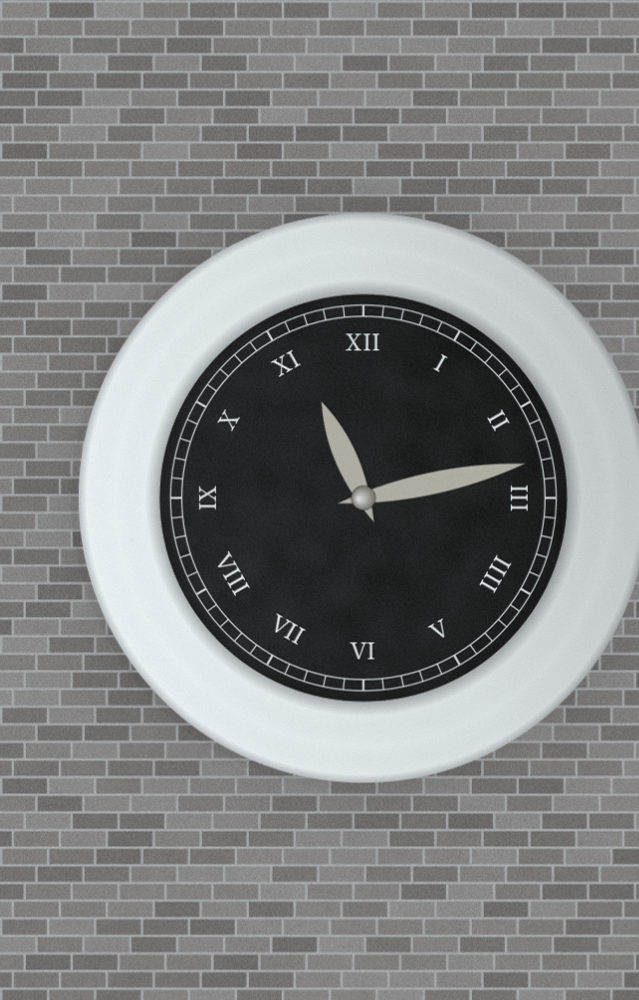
11:13
